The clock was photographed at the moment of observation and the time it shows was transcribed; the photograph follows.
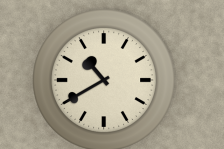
10:40
